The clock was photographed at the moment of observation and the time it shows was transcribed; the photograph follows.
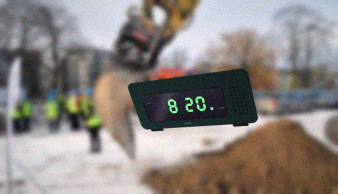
8:20
